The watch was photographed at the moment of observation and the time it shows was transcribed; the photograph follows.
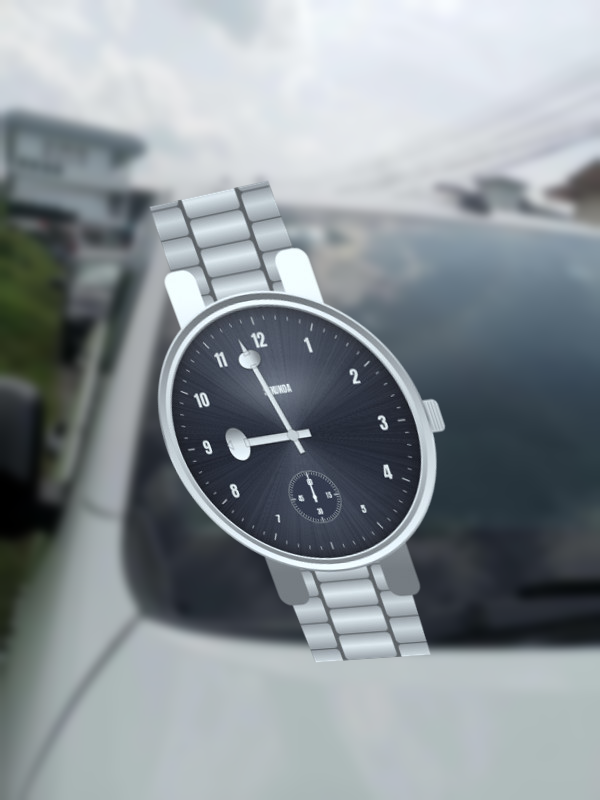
8:58
